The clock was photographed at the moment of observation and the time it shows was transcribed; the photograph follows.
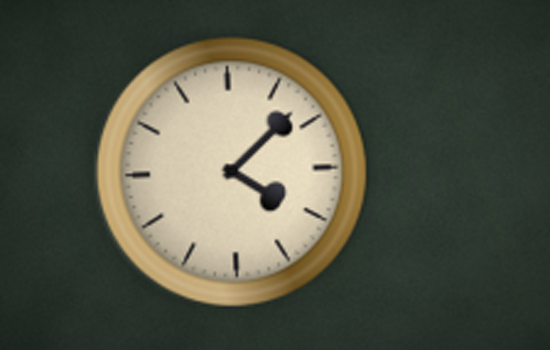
4:08
